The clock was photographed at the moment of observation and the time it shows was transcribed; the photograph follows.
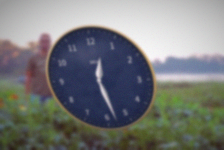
12:28
